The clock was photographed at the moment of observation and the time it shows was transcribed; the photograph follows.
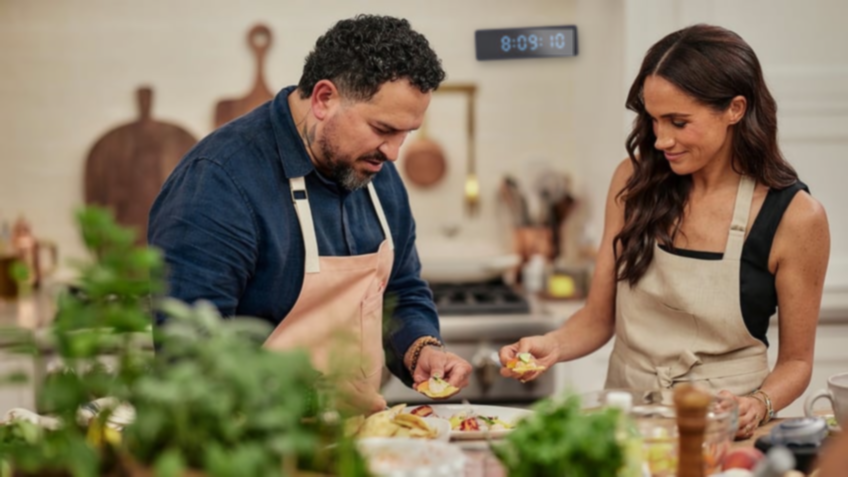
8:09:10
